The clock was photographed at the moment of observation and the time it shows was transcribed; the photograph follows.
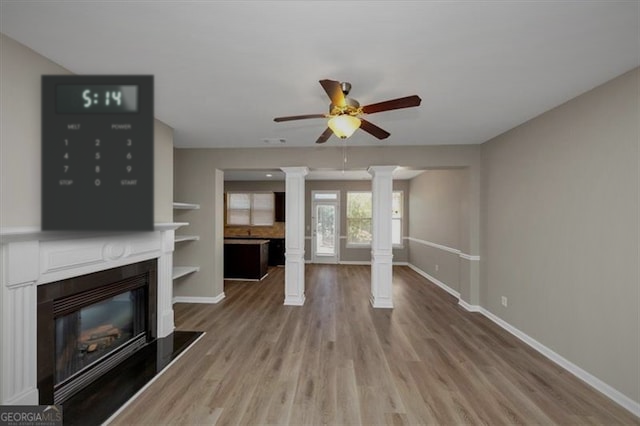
5:14
